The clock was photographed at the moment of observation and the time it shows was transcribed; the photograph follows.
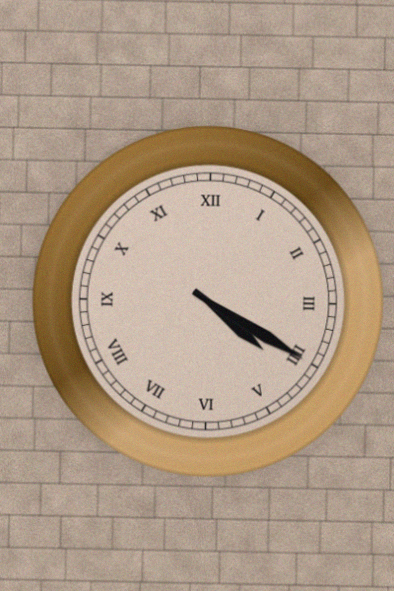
4:20
